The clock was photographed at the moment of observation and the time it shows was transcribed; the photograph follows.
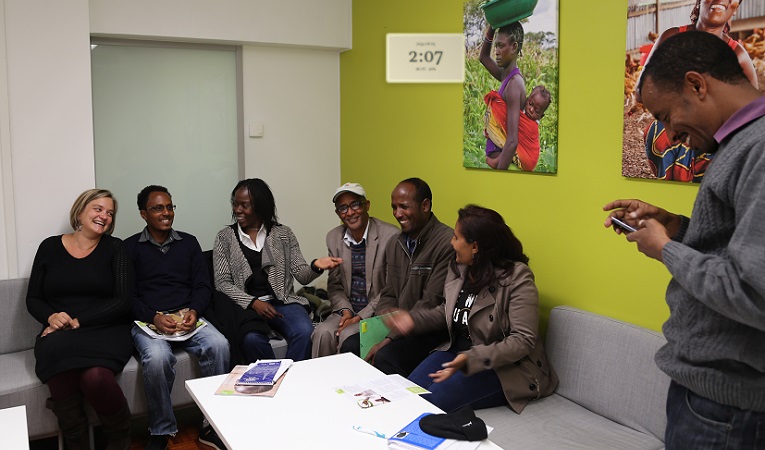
2:07
